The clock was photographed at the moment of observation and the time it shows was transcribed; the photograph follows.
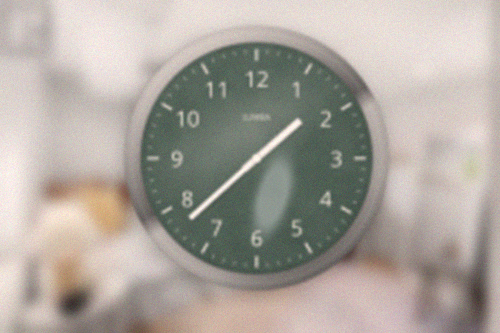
1:38
